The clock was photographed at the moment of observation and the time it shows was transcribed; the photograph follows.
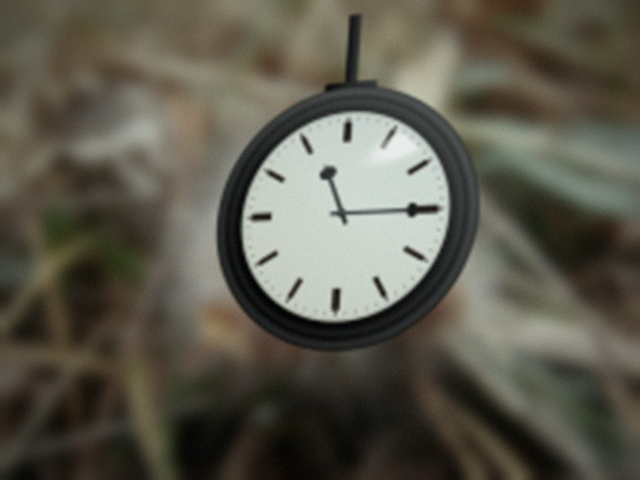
11:15
